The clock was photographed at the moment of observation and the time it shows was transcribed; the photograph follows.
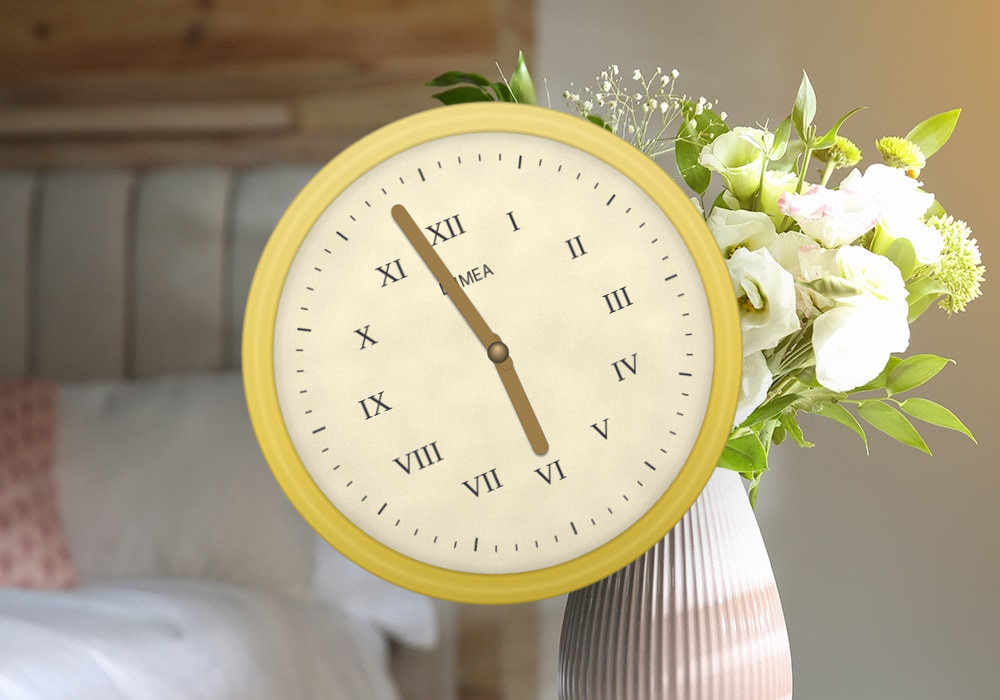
5:58
